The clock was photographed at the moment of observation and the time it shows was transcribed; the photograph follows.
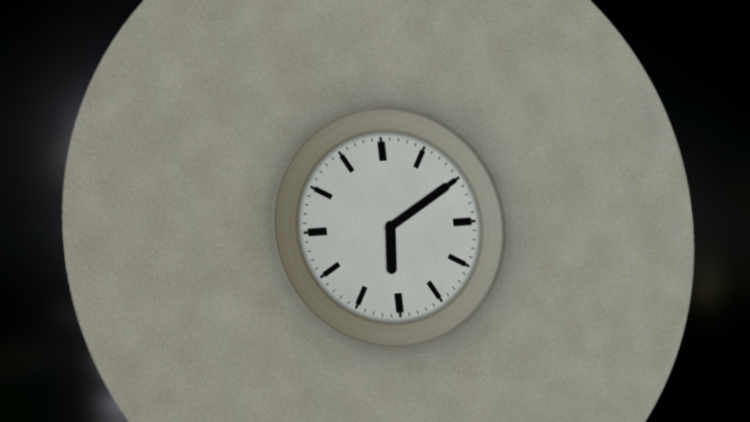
6:10
